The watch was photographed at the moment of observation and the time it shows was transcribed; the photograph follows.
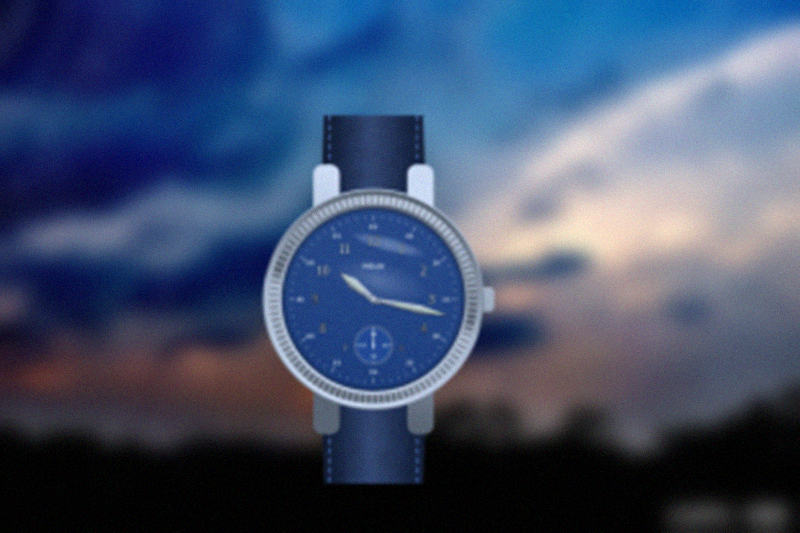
10:17
